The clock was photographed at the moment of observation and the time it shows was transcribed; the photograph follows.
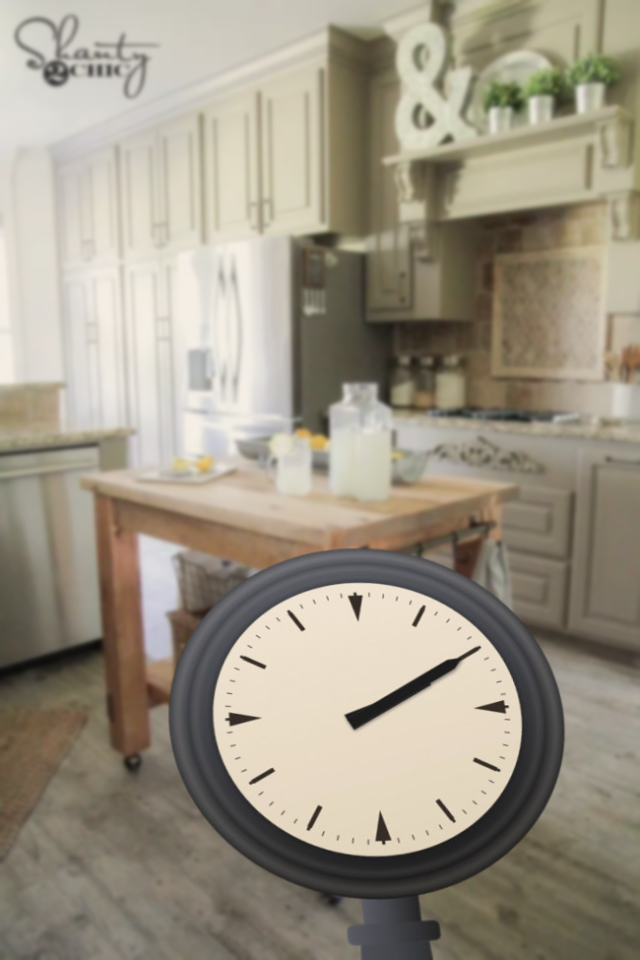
2:10
